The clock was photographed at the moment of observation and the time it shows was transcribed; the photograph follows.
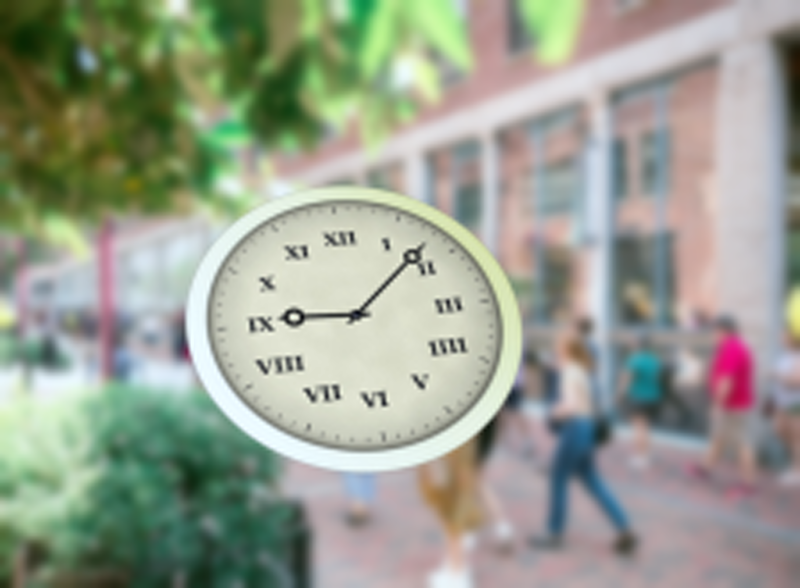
9:08
